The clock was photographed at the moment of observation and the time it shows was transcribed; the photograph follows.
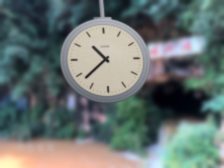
10:38
